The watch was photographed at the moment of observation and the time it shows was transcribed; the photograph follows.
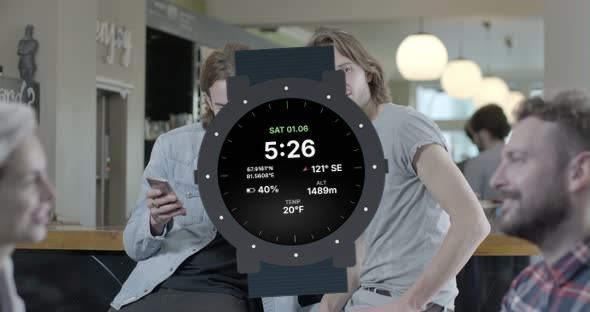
5:26
